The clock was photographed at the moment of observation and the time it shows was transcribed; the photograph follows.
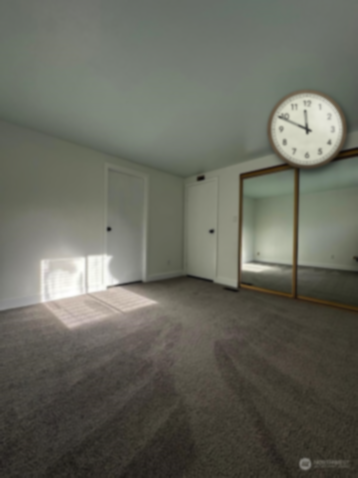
11:49
